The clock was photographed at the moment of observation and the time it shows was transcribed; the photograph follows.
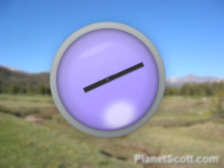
8:11
